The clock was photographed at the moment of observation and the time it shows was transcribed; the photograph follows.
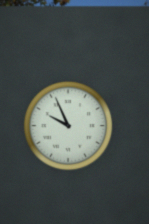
9:56
